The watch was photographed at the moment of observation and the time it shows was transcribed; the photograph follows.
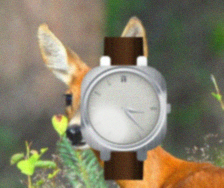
3:23
